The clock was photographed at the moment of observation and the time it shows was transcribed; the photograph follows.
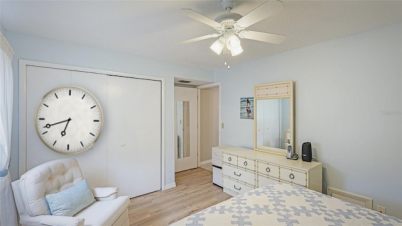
6:42
